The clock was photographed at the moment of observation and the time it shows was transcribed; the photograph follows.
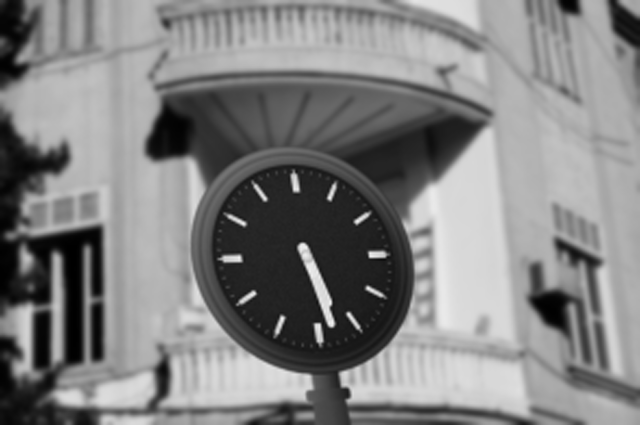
5:28
